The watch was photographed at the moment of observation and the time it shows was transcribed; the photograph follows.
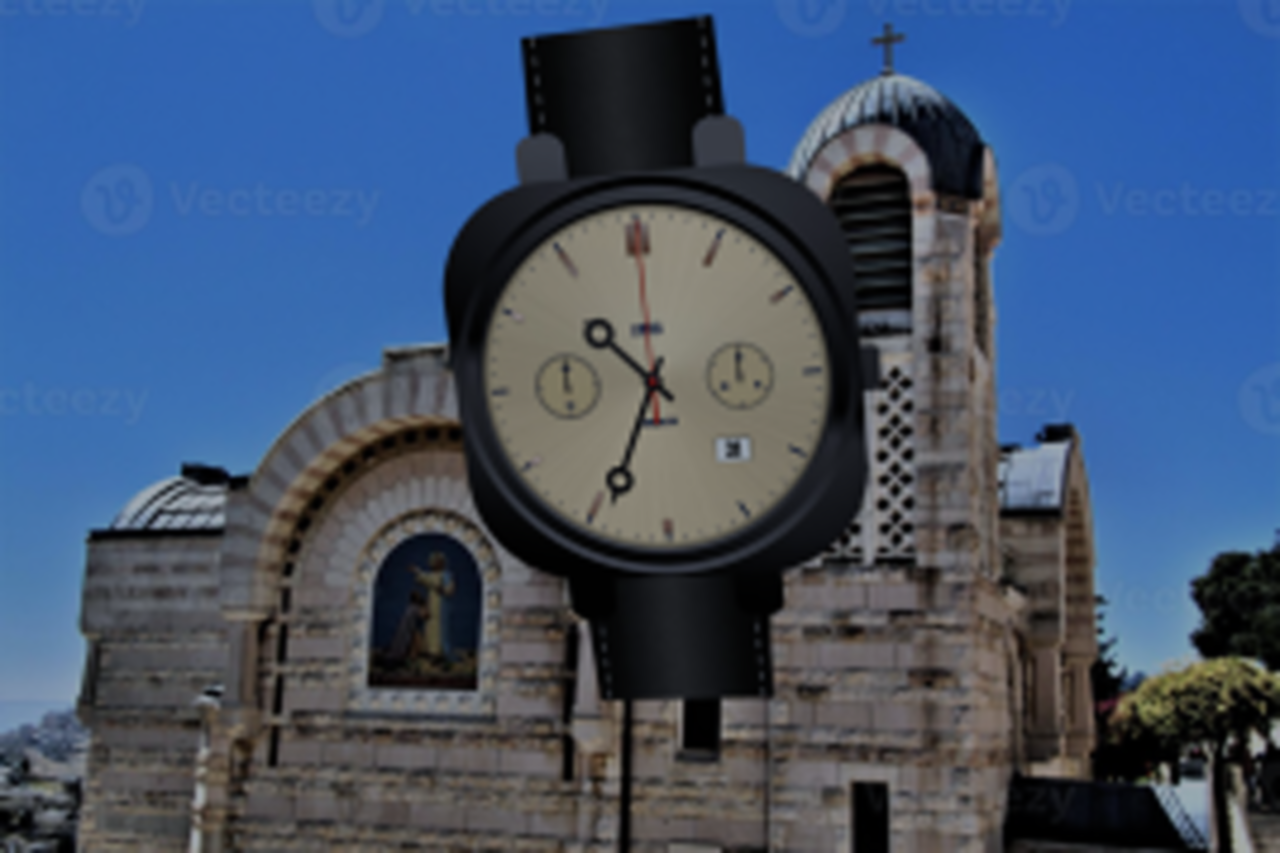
10:34
